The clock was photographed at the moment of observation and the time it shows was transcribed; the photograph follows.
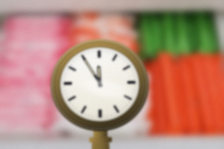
11:55
